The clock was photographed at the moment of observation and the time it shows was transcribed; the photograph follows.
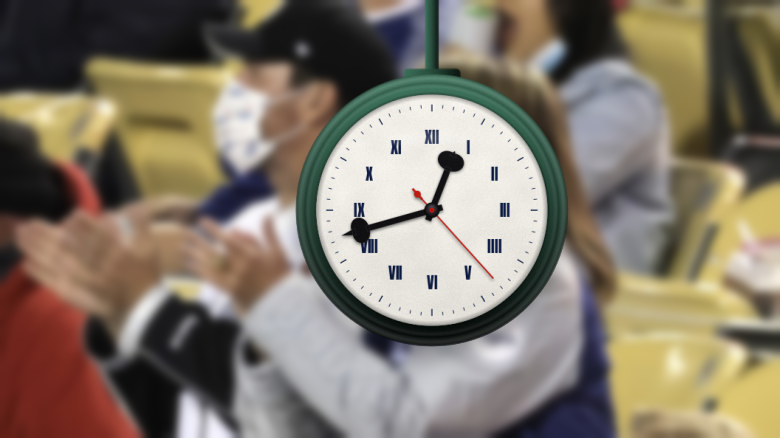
12:42:23
